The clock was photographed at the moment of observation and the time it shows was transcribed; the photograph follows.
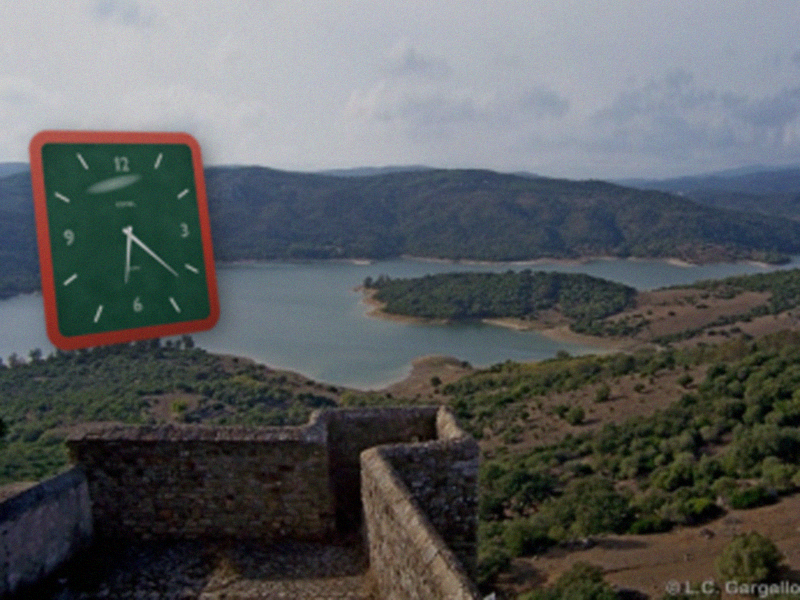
6:22
